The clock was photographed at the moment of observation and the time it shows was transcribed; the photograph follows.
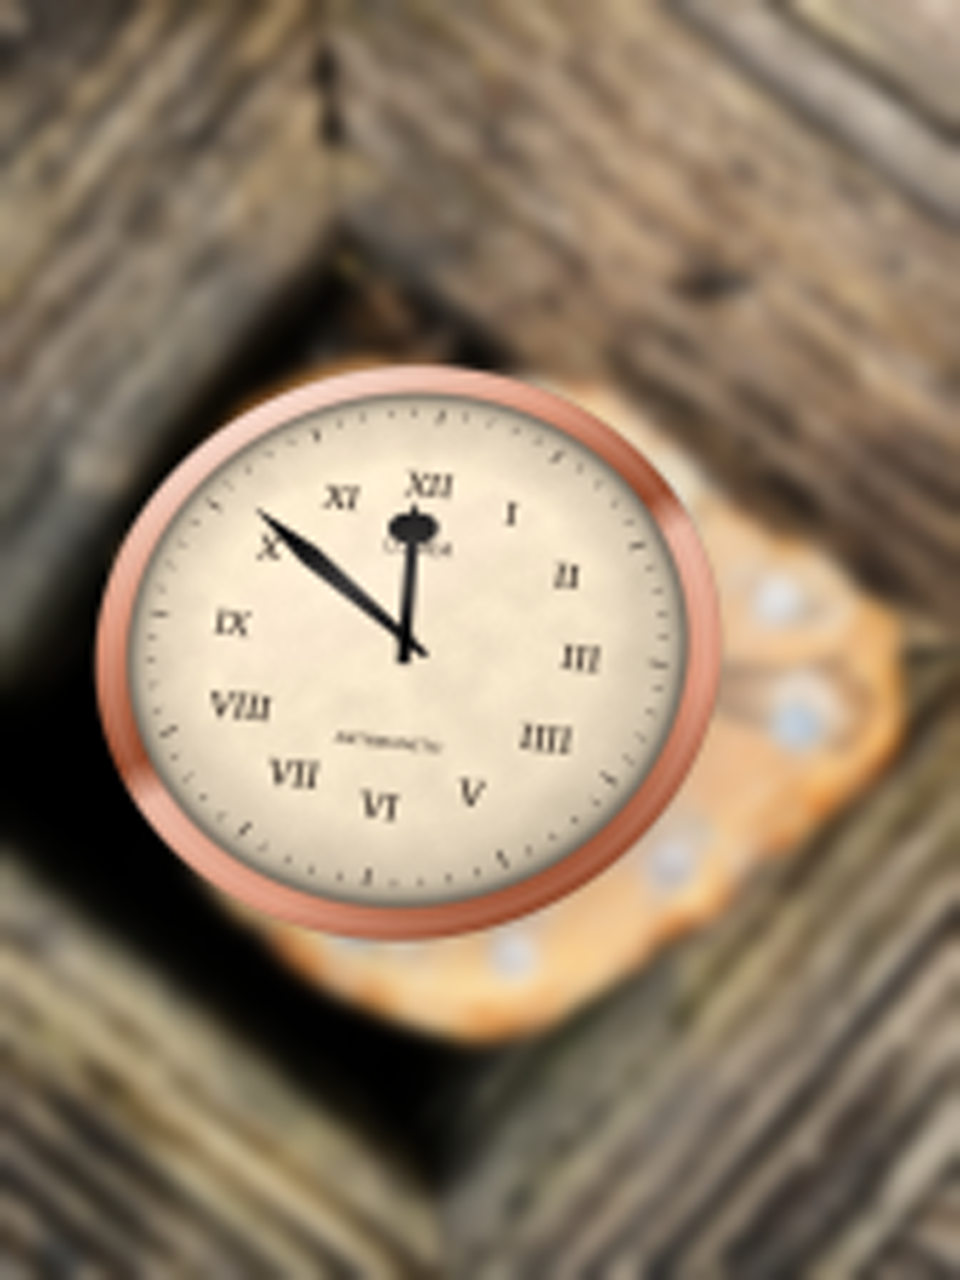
11:51
